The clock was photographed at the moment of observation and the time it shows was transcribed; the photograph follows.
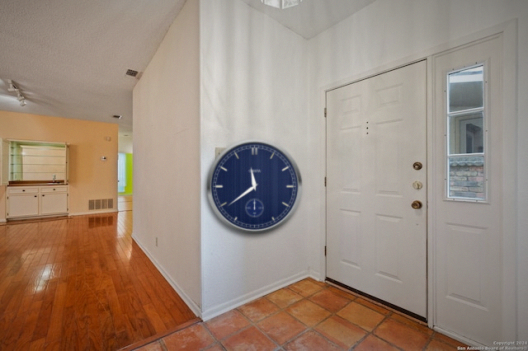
11:39
